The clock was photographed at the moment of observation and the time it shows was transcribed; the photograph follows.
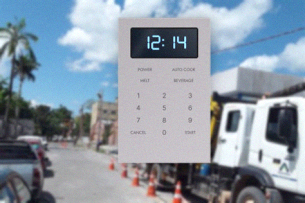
12:14
